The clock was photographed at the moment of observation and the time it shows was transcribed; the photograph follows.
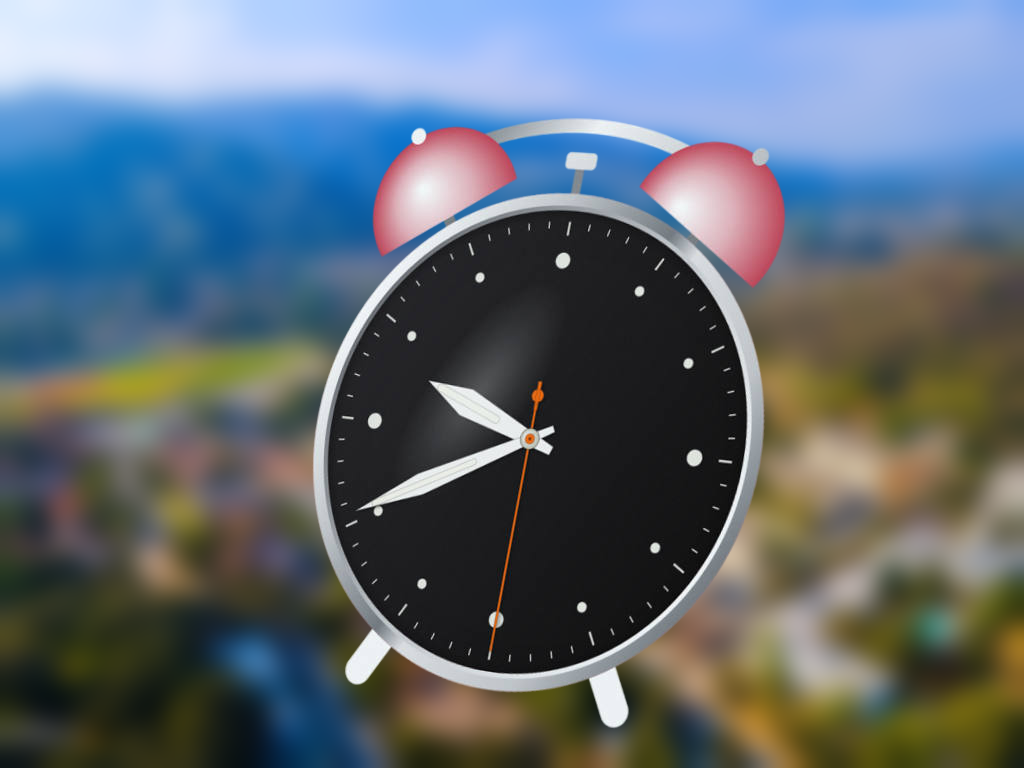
9:40:30
